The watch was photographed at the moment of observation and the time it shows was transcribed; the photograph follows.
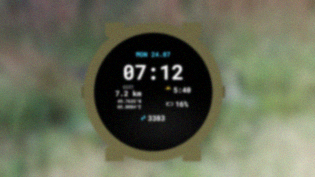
7:12
